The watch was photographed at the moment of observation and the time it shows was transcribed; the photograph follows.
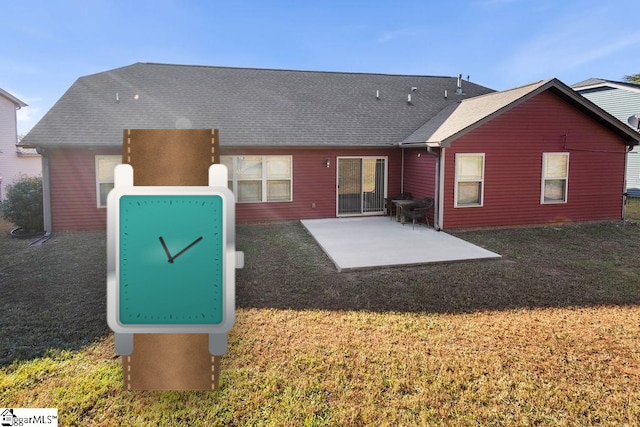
11:09
